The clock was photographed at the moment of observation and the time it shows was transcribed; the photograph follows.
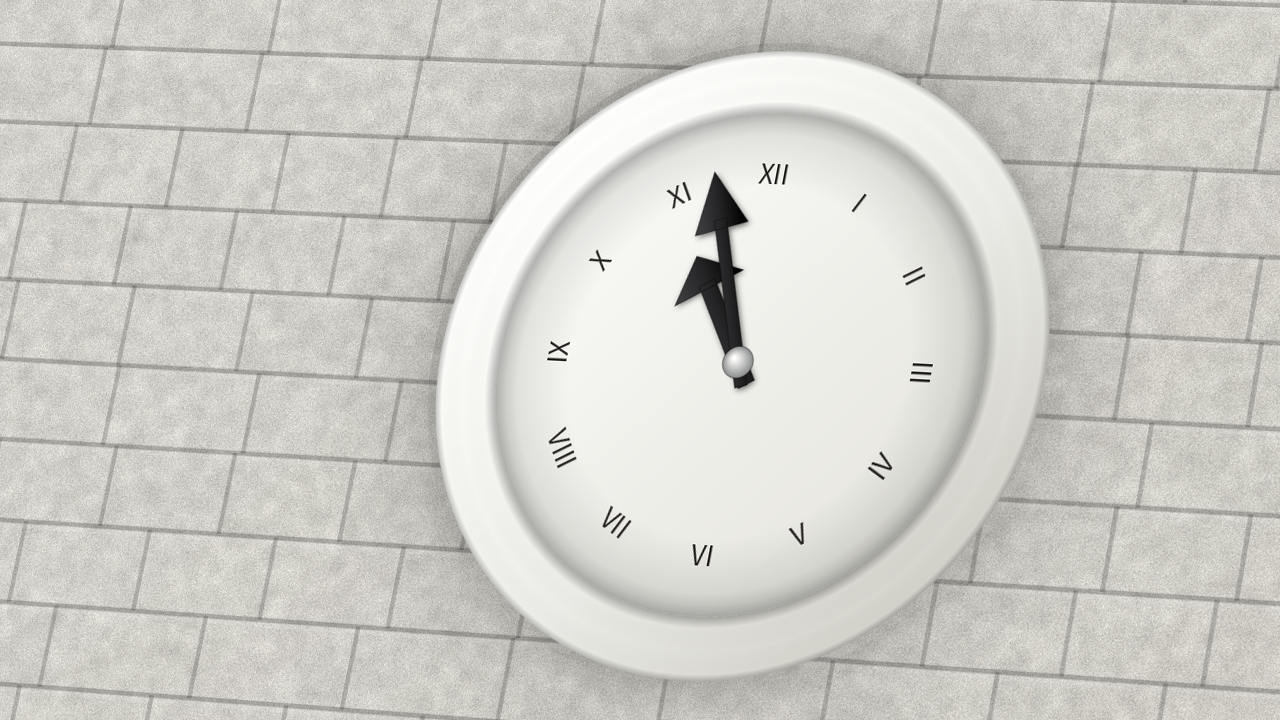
10:57
